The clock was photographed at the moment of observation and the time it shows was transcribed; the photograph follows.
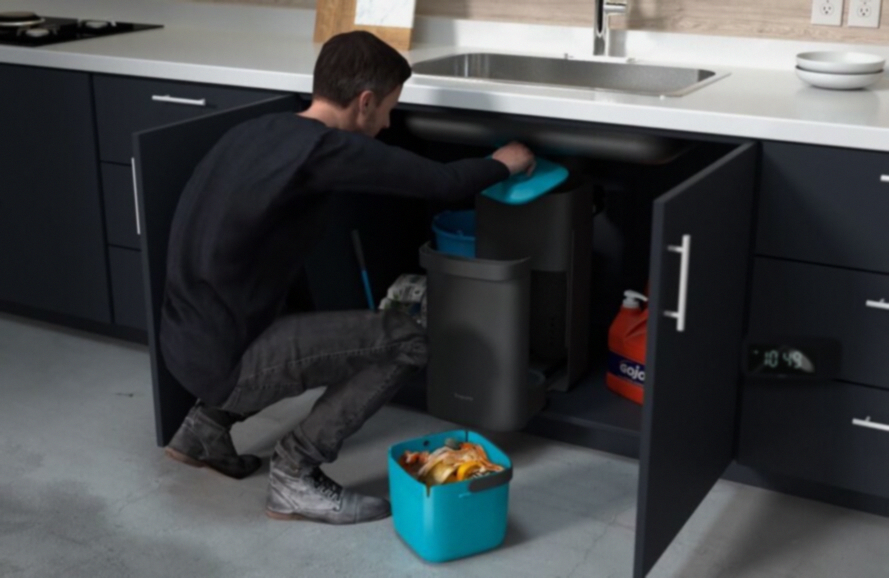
10:49
